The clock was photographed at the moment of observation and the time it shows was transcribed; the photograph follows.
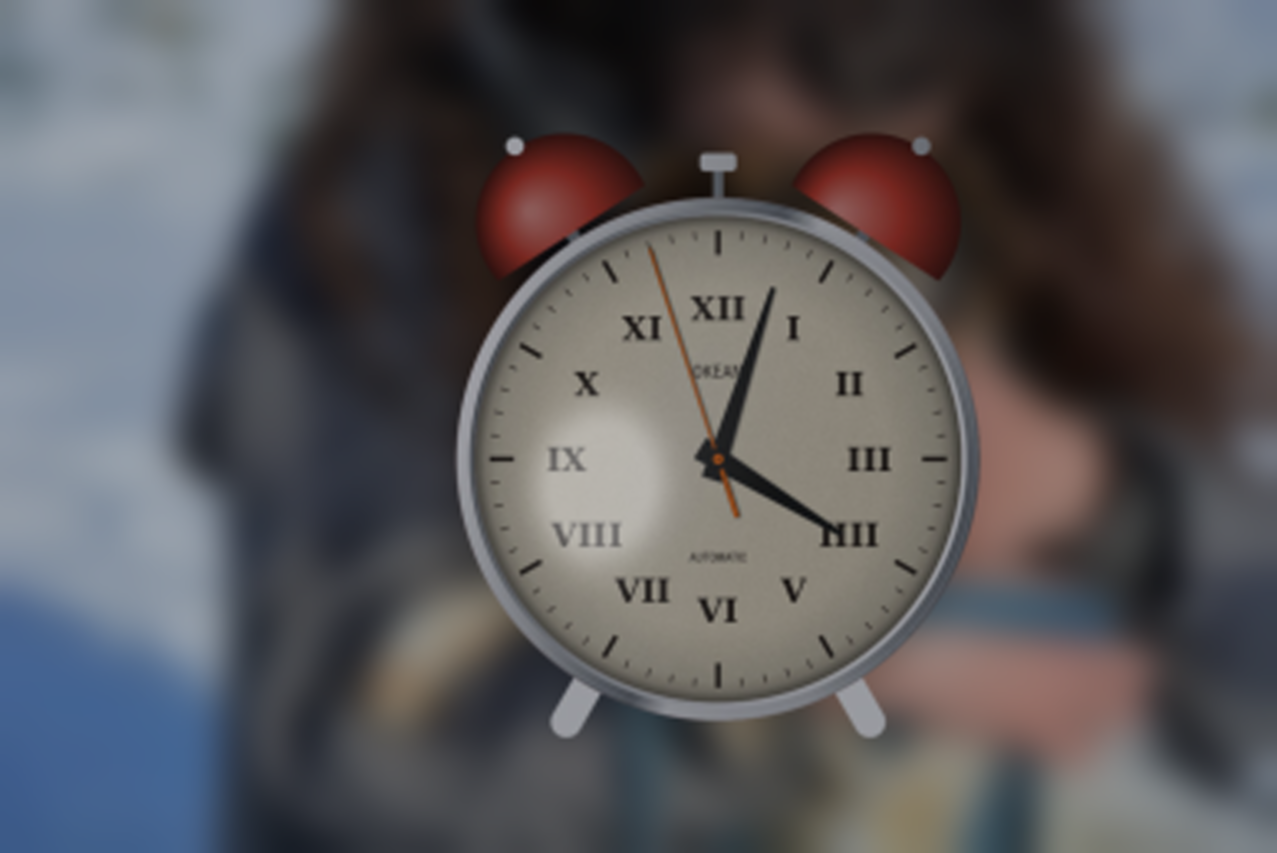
4:02:57
